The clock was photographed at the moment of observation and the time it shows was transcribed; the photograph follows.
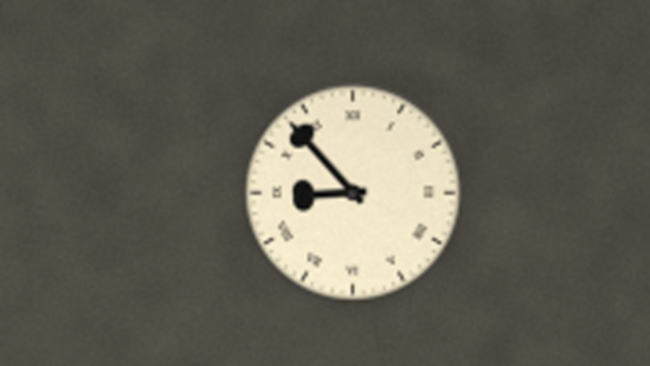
8:53
